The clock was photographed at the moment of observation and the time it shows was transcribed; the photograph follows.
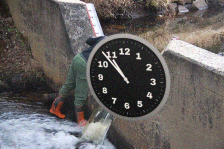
10:53
